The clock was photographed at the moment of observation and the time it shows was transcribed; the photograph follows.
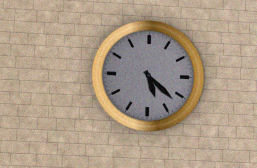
5:22
